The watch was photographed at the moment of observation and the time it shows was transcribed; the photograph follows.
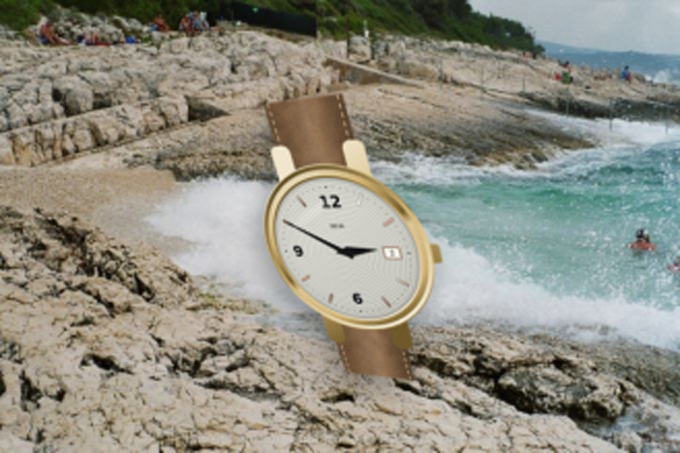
2:50
